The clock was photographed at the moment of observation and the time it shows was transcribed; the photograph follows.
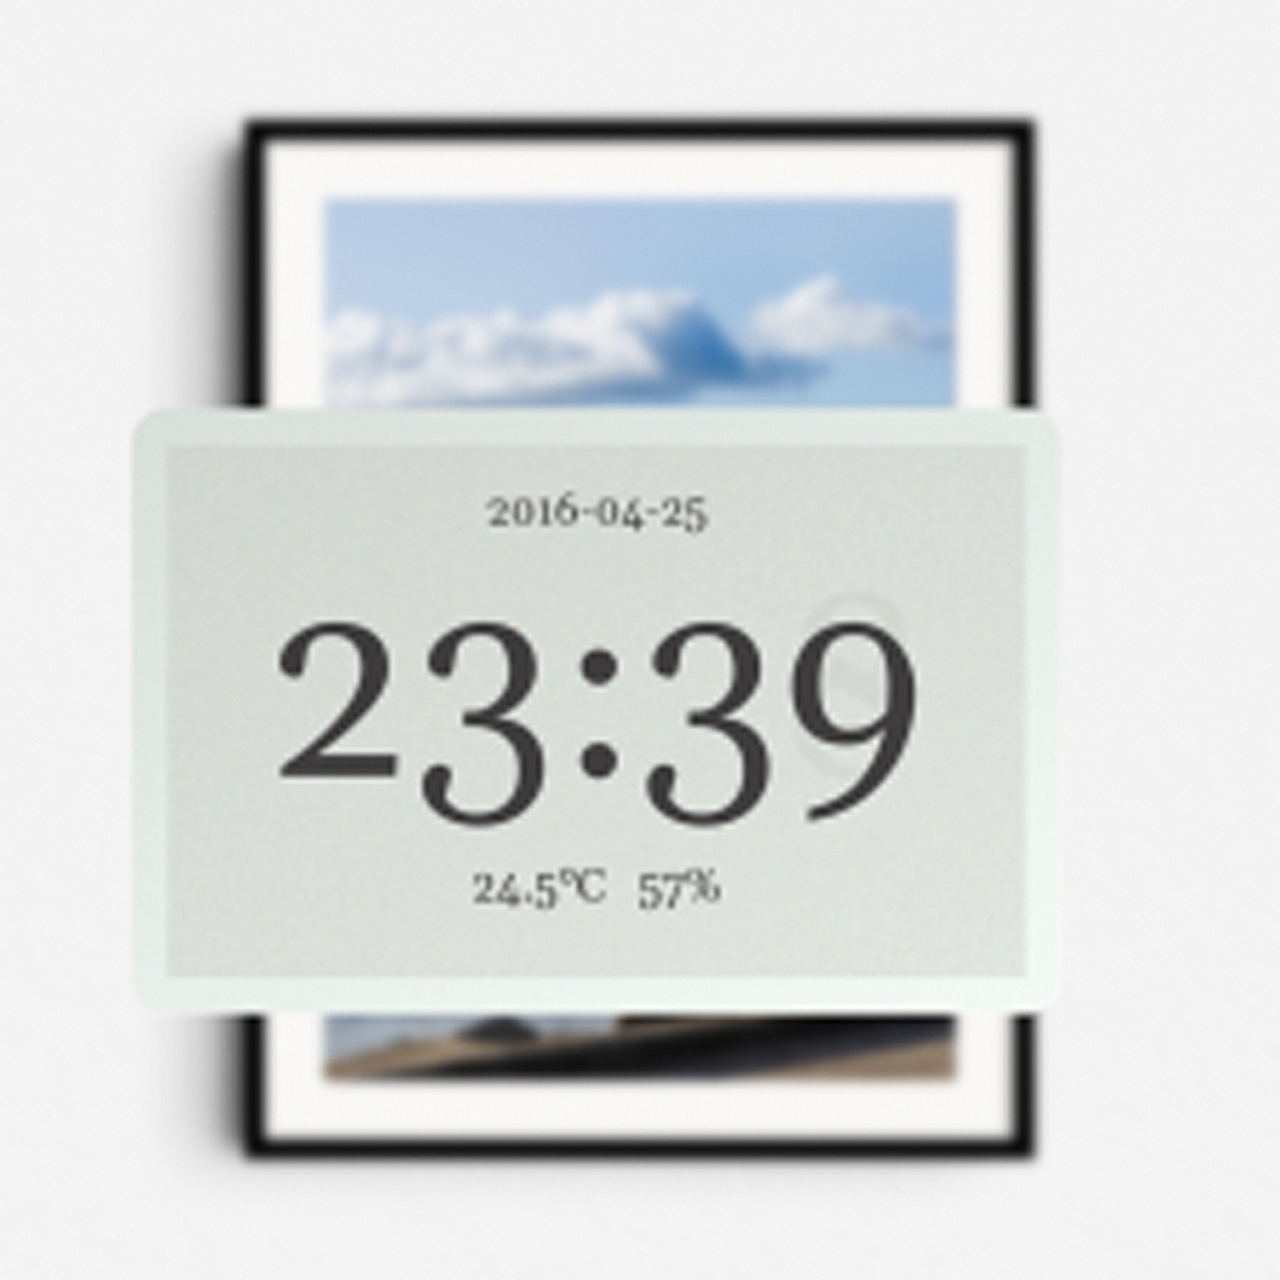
23:39
